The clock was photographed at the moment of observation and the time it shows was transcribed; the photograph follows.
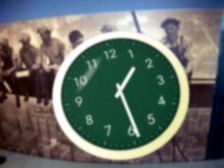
1:29
